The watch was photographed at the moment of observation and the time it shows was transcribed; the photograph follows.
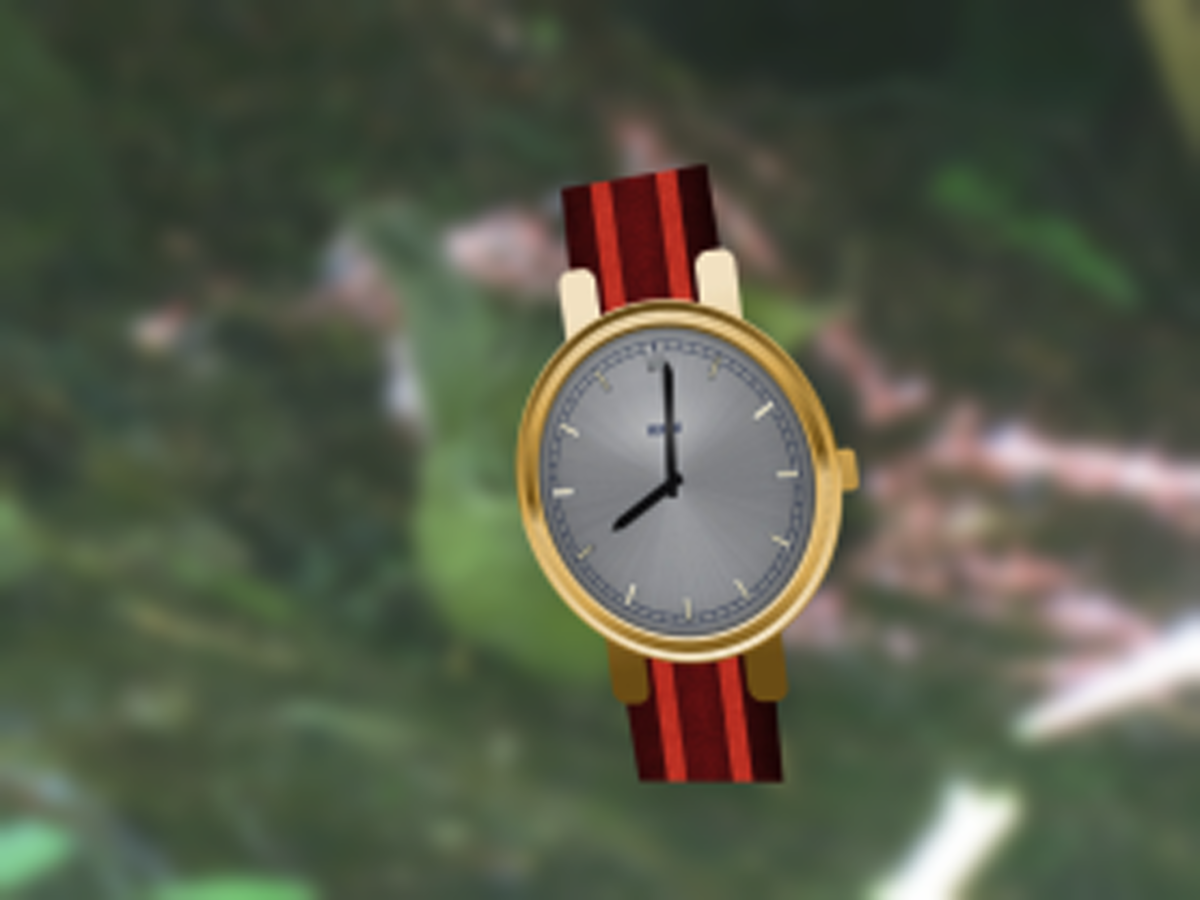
8:01
